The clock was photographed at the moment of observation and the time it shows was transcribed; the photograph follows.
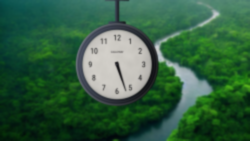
5:27
